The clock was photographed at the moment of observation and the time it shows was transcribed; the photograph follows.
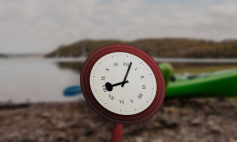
8:02
